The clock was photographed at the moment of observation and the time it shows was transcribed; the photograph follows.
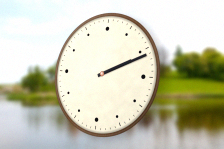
2:11
